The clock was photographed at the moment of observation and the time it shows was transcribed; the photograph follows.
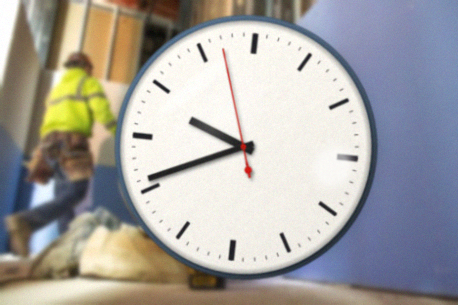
9:40:57
